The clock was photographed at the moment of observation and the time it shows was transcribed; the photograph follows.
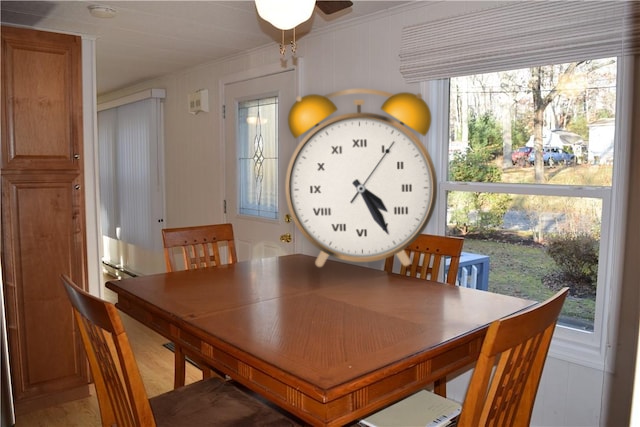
4:25:06
